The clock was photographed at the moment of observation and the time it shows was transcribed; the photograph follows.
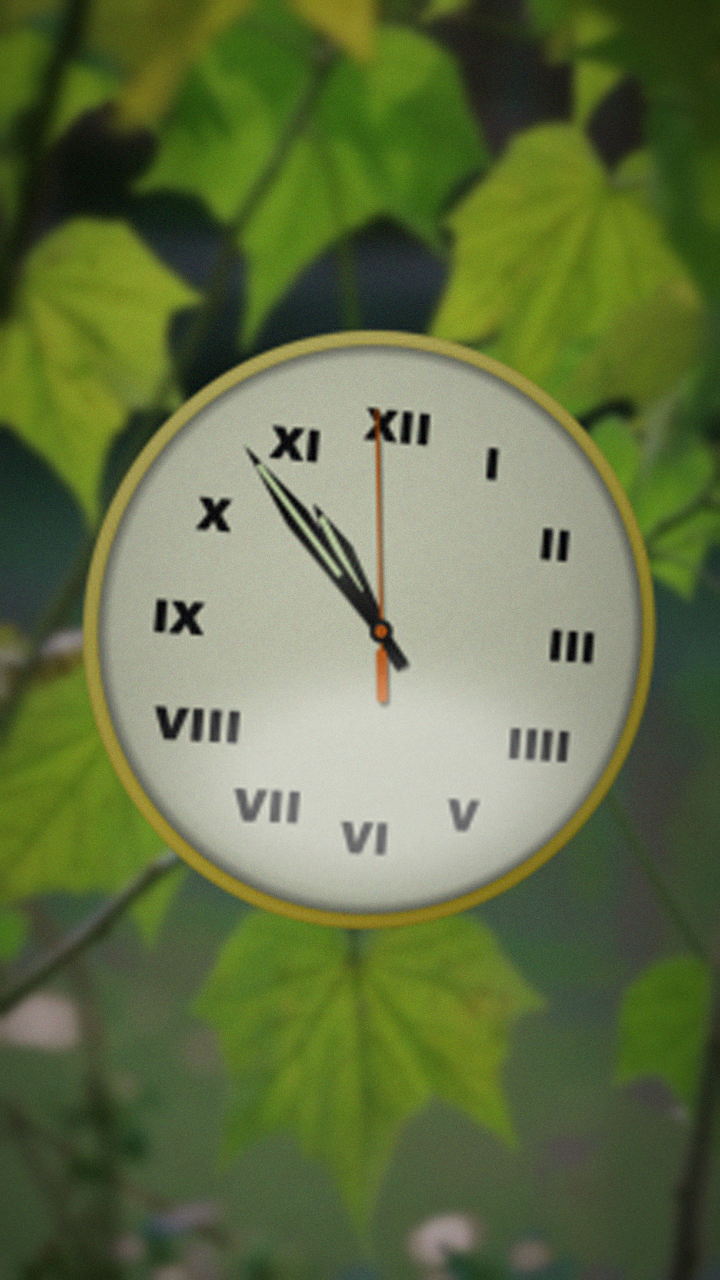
10:52:59
